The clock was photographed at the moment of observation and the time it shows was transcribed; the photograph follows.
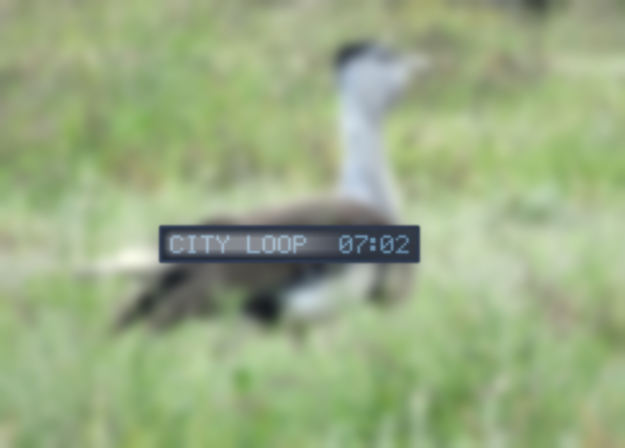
7:02
